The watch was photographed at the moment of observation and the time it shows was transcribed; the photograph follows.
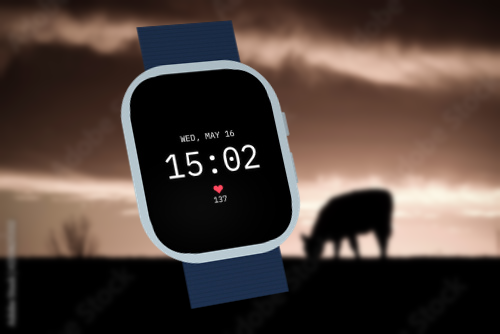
15:02
